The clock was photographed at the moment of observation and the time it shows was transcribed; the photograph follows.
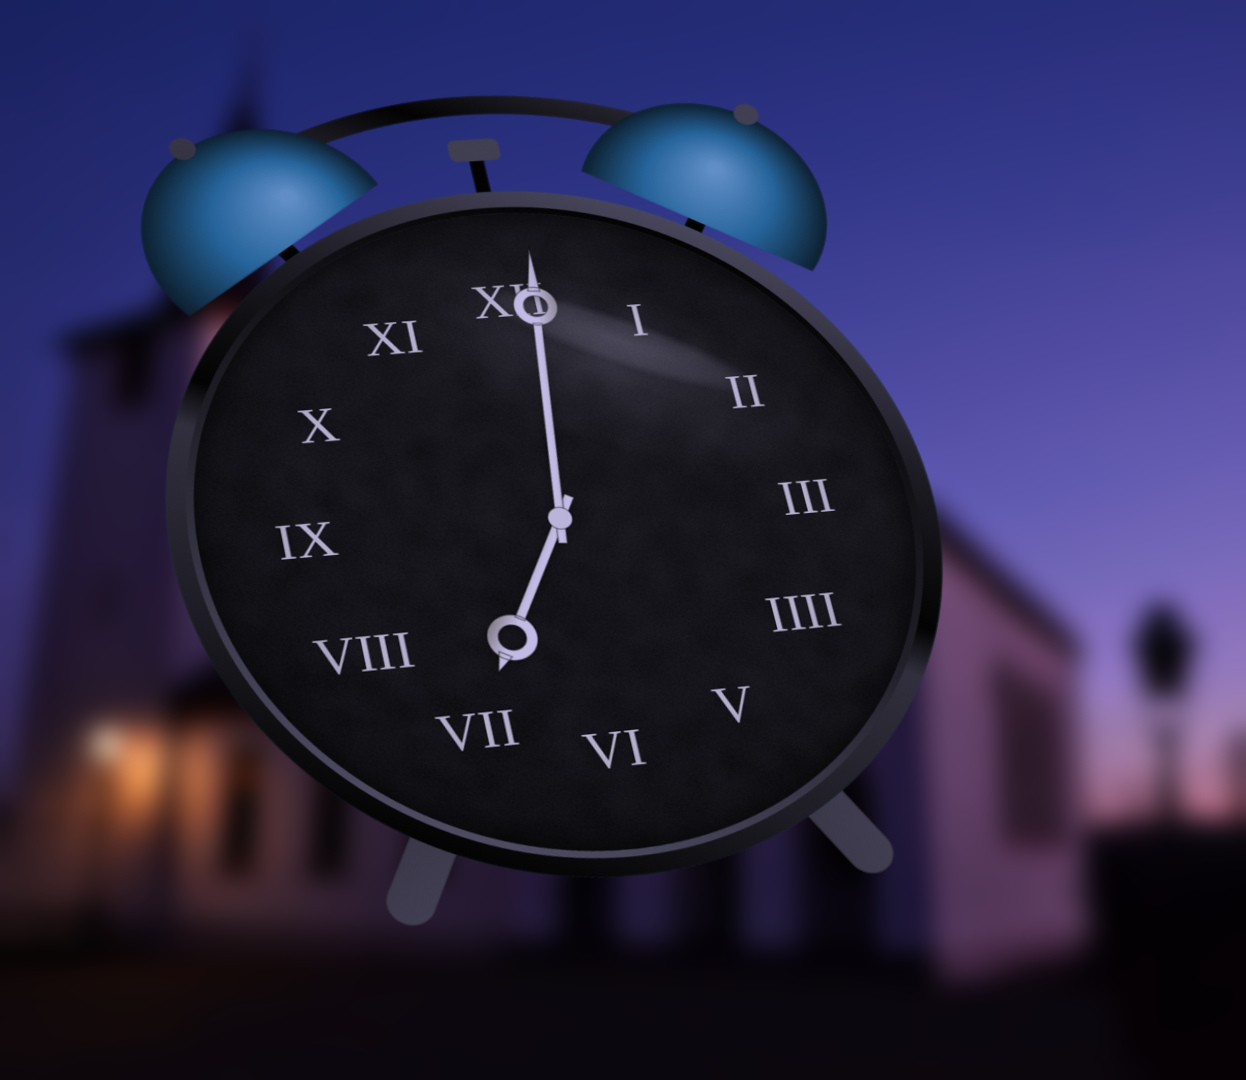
7:01
